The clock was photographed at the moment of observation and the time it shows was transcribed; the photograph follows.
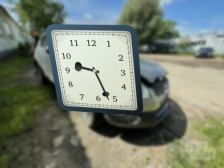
9:27
